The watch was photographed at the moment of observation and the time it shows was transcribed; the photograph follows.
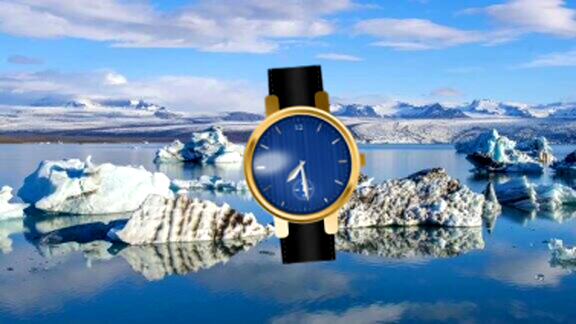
7:29
